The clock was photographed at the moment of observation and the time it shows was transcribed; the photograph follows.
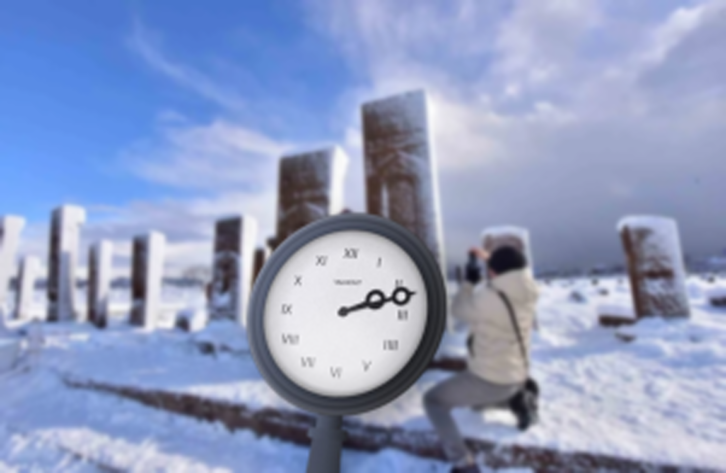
2:12
